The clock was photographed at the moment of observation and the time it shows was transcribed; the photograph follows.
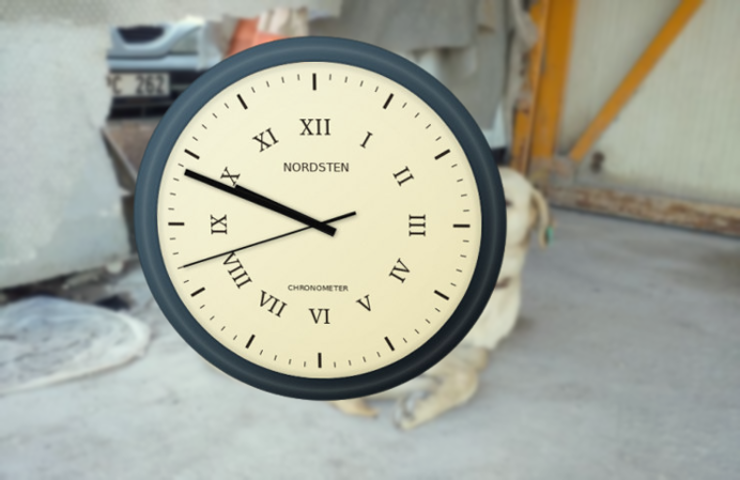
9:48:42
